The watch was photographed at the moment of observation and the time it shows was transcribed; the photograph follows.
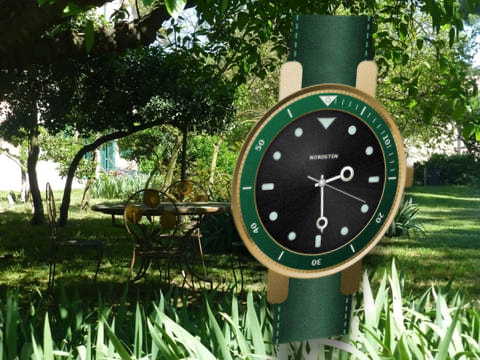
2:29:19
